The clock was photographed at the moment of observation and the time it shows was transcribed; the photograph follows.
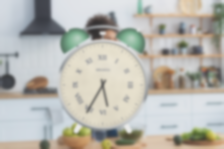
5:35
